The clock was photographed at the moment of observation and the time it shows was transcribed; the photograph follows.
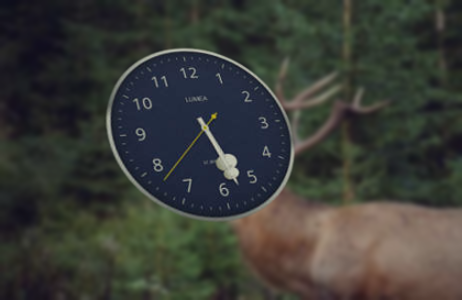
5:27:38
